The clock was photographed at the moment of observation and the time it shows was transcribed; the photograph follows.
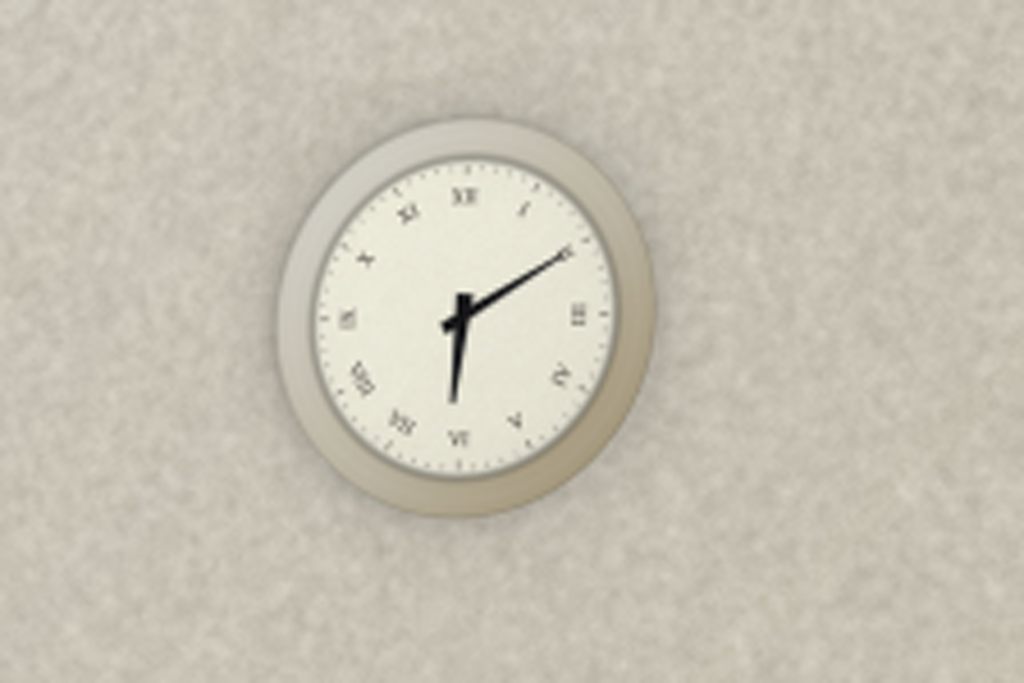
6:10
